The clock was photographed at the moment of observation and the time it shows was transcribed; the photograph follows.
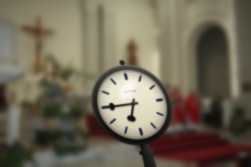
6:45
